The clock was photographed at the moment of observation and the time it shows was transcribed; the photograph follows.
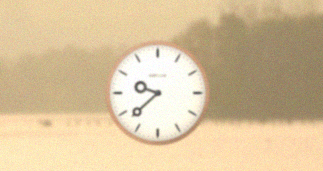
9:38
